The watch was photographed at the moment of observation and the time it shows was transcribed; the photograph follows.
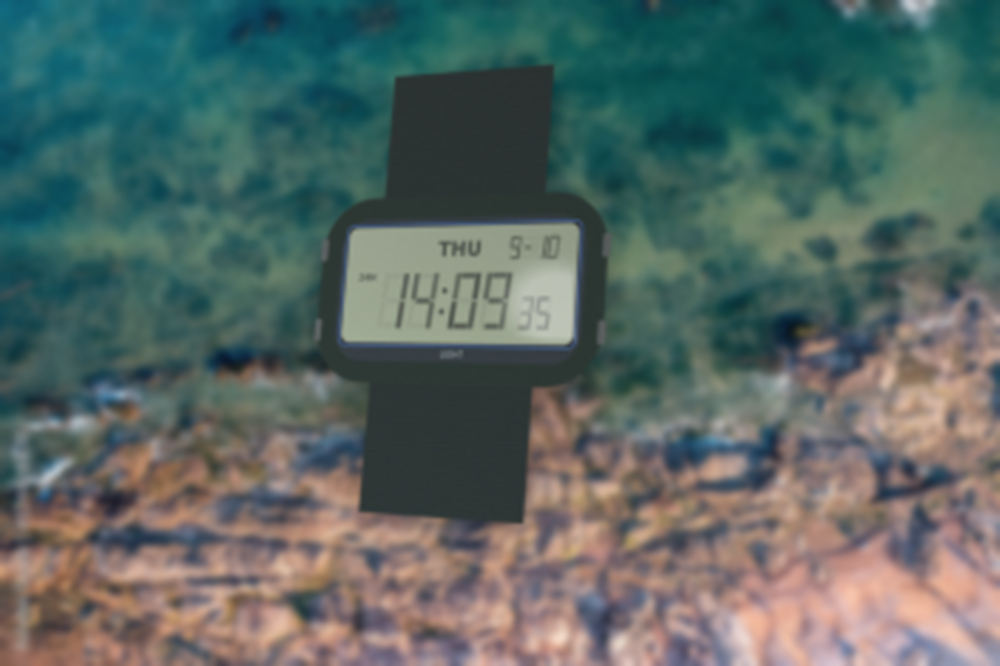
14:09:35
